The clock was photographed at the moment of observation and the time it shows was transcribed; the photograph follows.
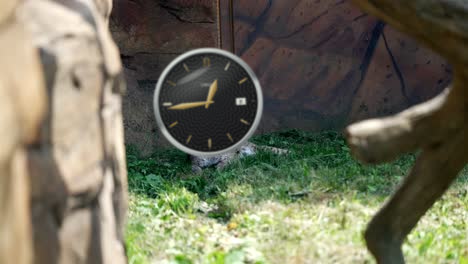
12:44
